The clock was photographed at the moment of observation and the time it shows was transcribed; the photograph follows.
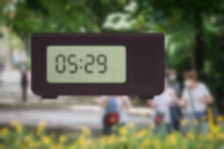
5:29
